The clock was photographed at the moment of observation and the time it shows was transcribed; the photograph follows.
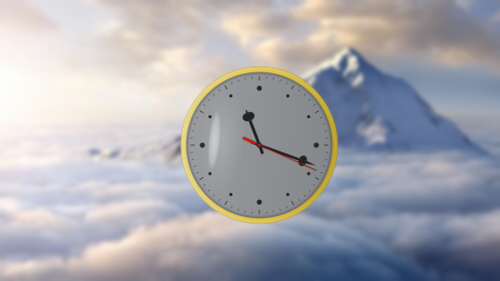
11:18:19
